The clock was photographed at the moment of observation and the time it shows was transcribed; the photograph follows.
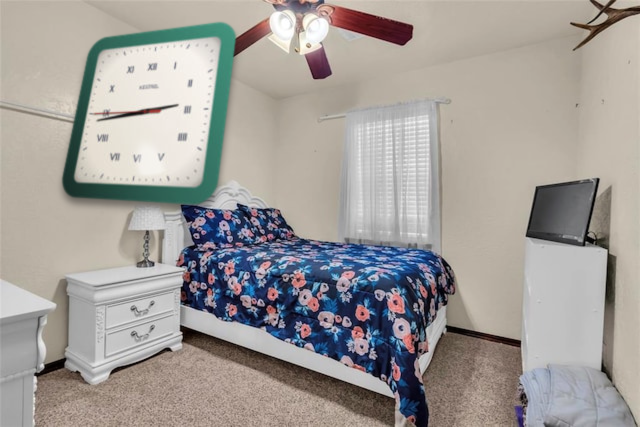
2:43:45
